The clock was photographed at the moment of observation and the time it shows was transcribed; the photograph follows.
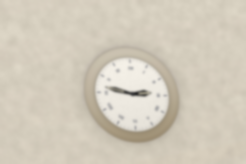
2:47
